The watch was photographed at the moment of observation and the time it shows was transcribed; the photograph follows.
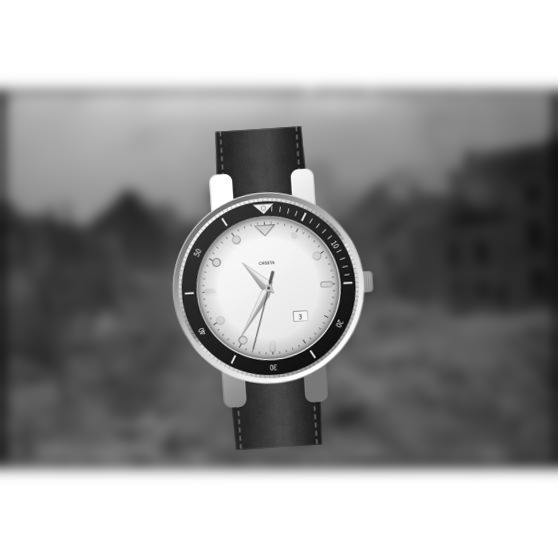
10:35:33
